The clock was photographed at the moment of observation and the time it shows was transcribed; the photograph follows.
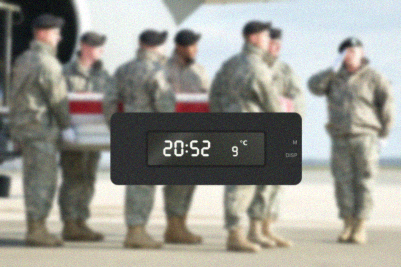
20:52
